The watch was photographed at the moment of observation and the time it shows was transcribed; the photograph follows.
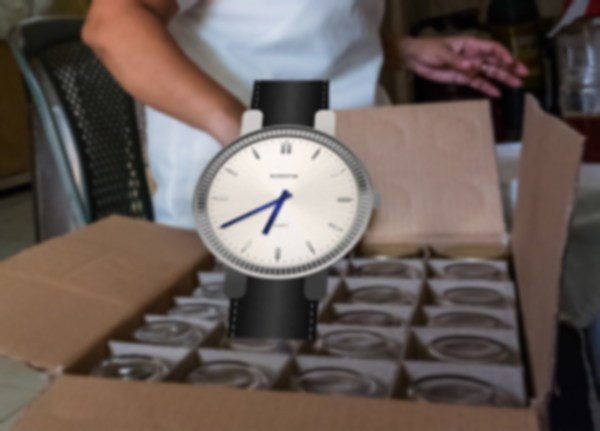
6:40
